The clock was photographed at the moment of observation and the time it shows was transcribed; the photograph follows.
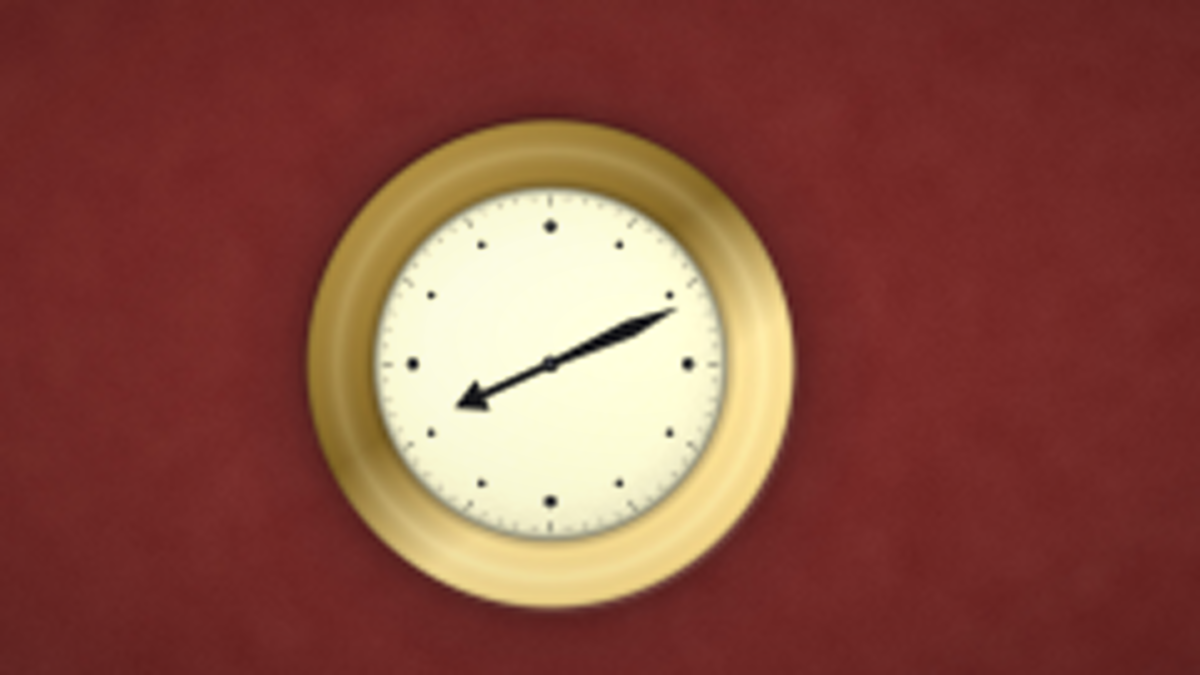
8:11
